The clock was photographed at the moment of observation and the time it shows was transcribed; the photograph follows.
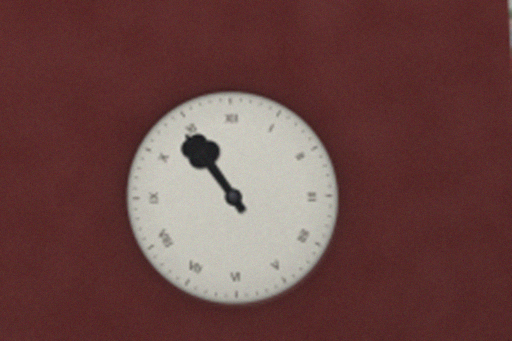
10:54
